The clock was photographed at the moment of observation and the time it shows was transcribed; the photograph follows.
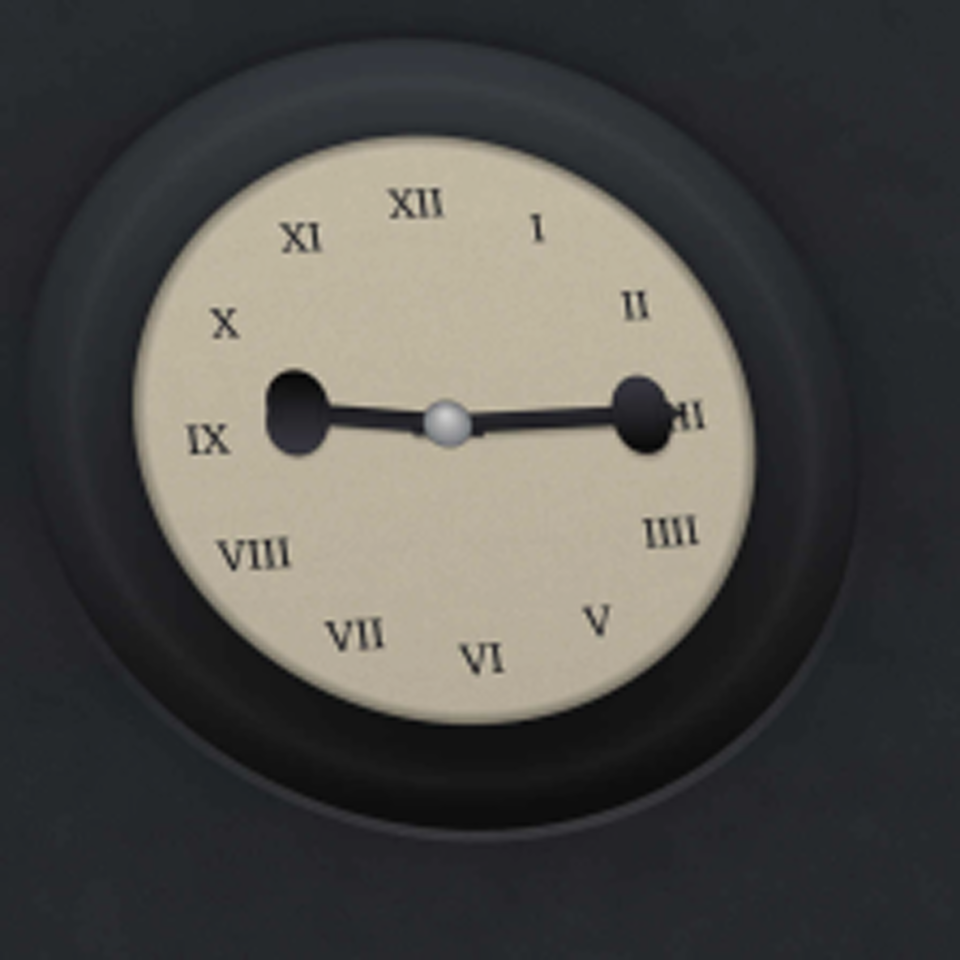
9:15
